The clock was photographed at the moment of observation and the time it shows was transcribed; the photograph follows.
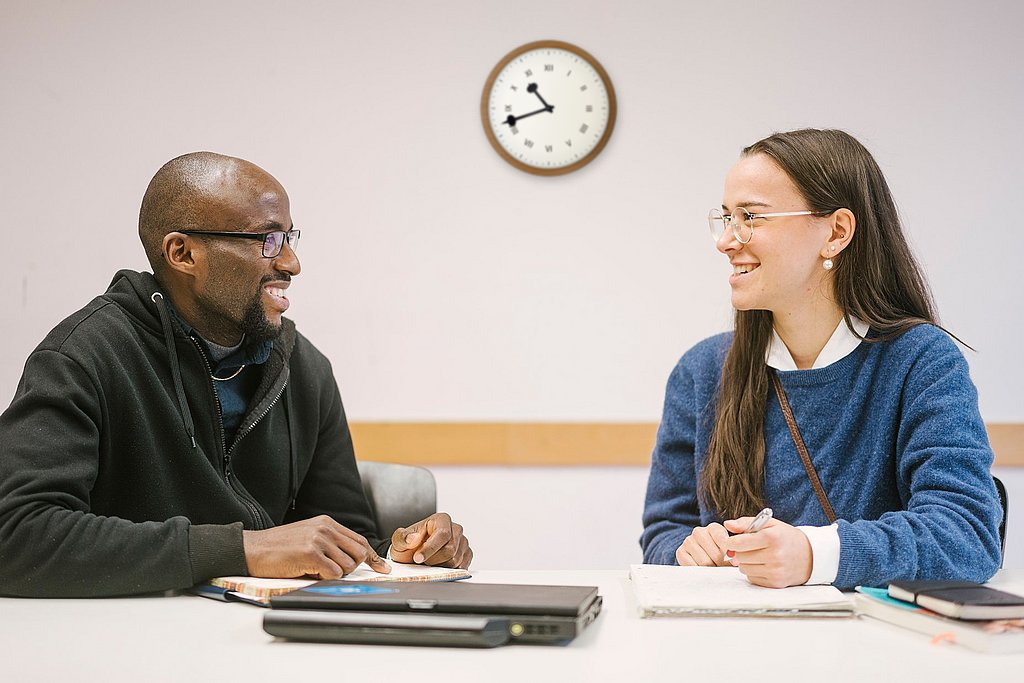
10:42
